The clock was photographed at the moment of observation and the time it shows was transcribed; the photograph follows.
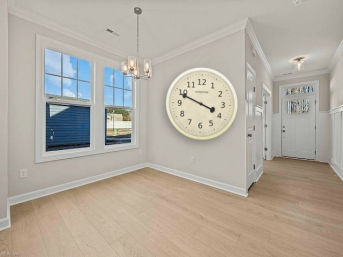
3:49
